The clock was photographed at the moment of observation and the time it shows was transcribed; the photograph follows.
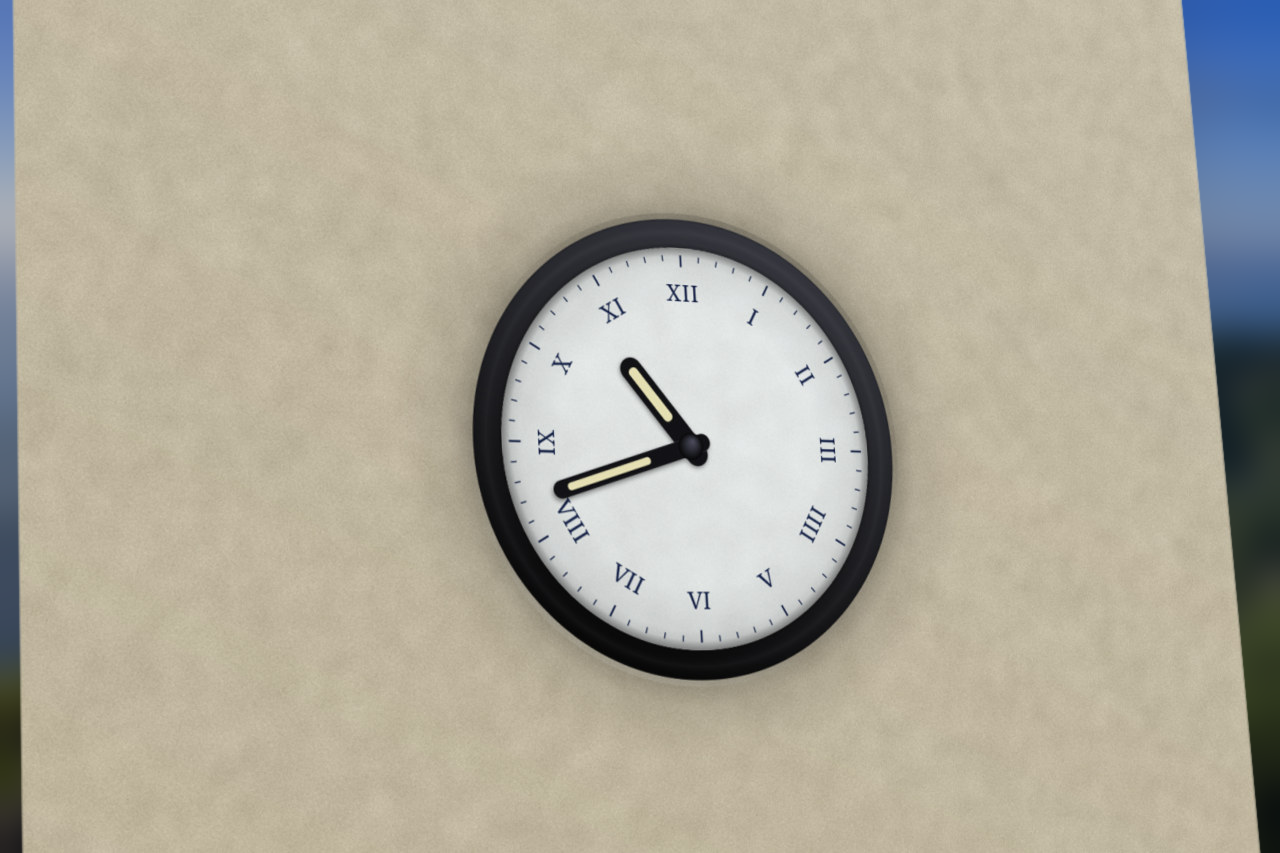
10:42
